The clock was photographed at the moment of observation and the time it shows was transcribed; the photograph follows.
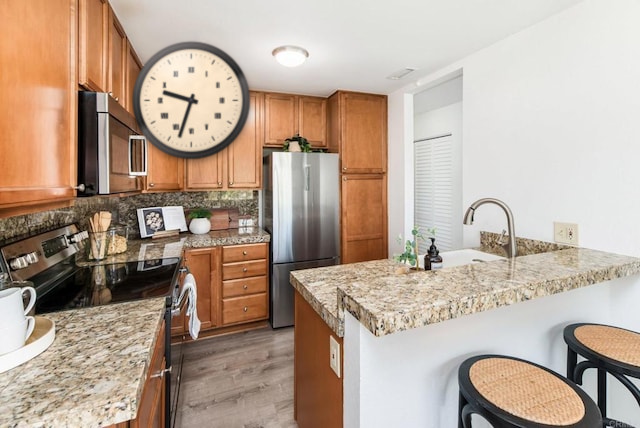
9:33
